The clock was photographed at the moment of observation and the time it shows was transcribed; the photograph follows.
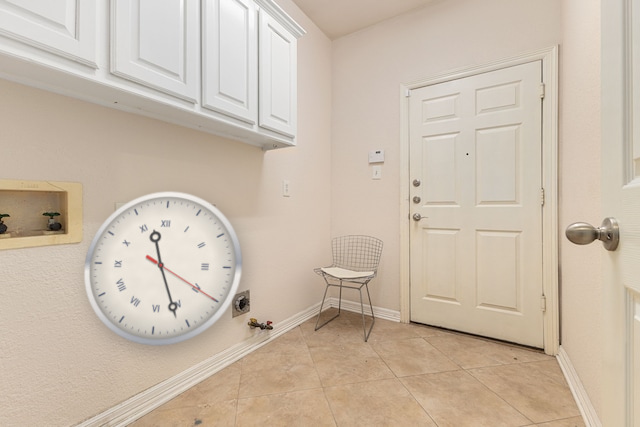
11:26:20
